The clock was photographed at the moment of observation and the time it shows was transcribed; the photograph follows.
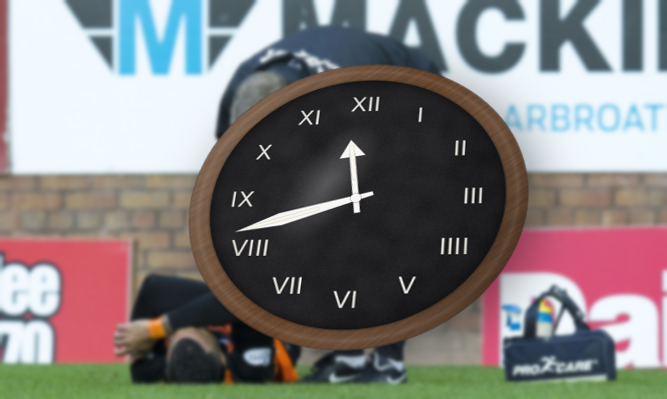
11:42
